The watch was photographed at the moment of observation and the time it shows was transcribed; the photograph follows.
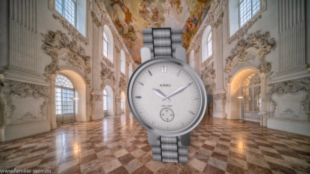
10:10
